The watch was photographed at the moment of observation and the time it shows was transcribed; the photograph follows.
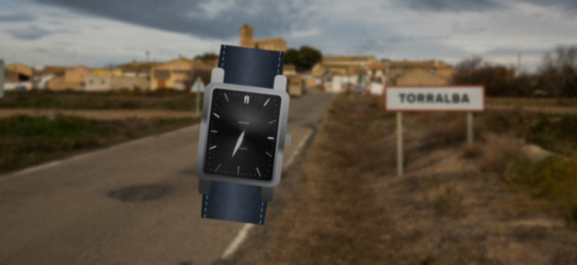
6:33
